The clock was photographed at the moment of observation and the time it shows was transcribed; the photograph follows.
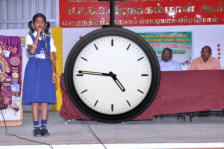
4:46
